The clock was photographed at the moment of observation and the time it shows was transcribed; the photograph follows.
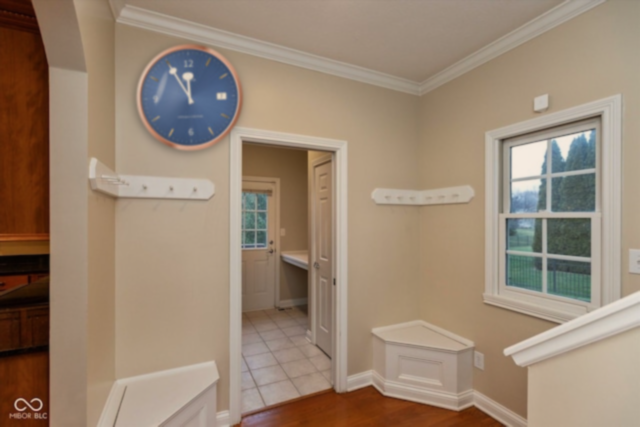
11:55
